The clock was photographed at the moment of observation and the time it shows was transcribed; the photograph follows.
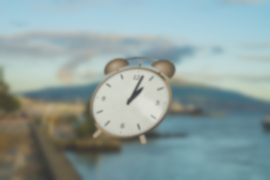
1:02
